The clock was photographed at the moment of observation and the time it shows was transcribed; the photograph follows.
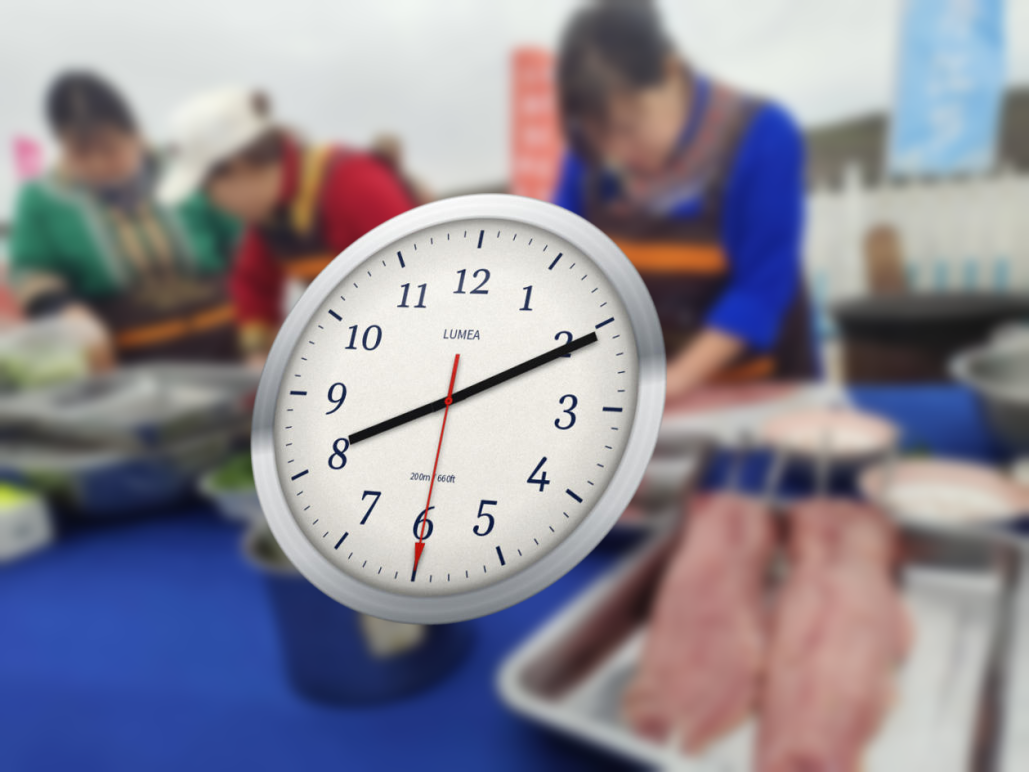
8:10:30
